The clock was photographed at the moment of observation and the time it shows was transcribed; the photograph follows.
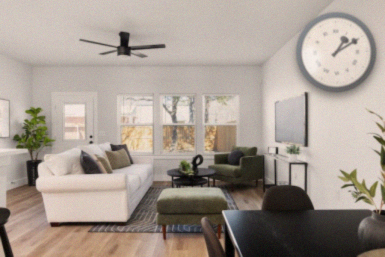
1:10
